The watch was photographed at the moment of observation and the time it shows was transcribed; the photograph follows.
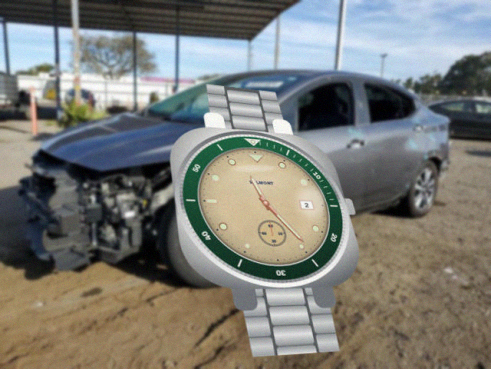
11:24
